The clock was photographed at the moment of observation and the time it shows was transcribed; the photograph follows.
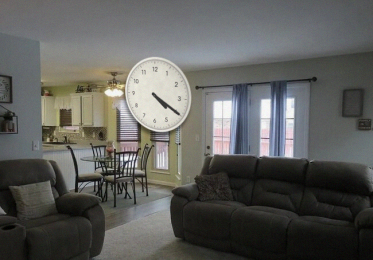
4:20
